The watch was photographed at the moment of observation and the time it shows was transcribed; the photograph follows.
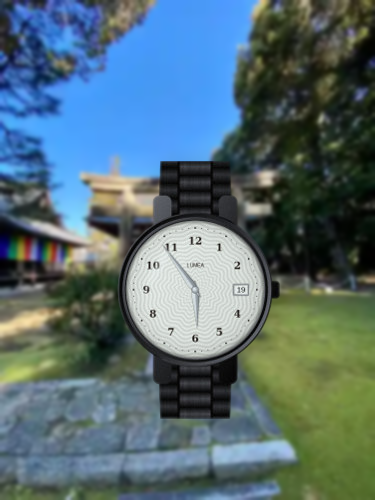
5:54
